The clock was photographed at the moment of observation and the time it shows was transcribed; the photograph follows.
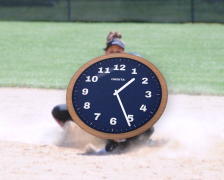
1:26
